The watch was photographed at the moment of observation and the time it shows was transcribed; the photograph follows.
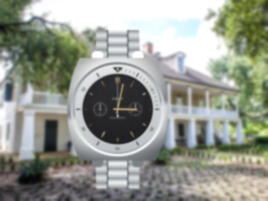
3:02
